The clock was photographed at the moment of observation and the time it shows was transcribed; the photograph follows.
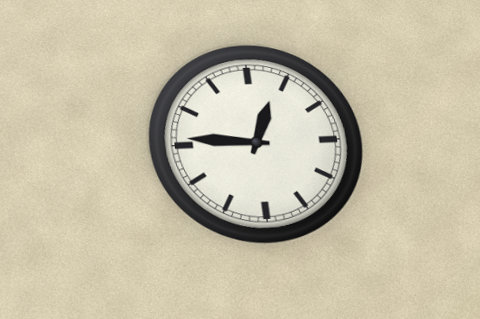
12:46
